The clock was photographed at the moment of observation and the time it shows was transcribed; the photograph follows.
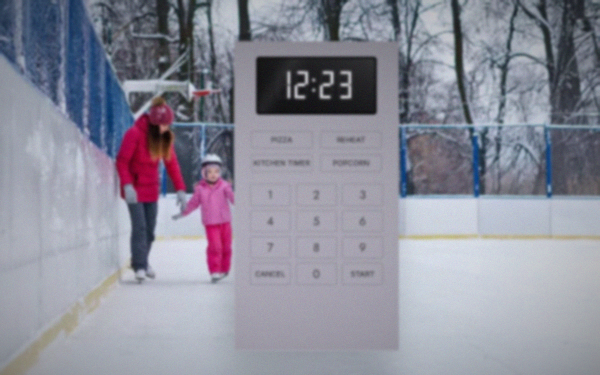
12:23
